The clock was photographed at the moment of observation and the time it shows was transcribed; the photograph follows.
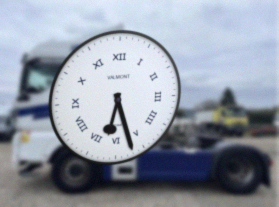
6:27
